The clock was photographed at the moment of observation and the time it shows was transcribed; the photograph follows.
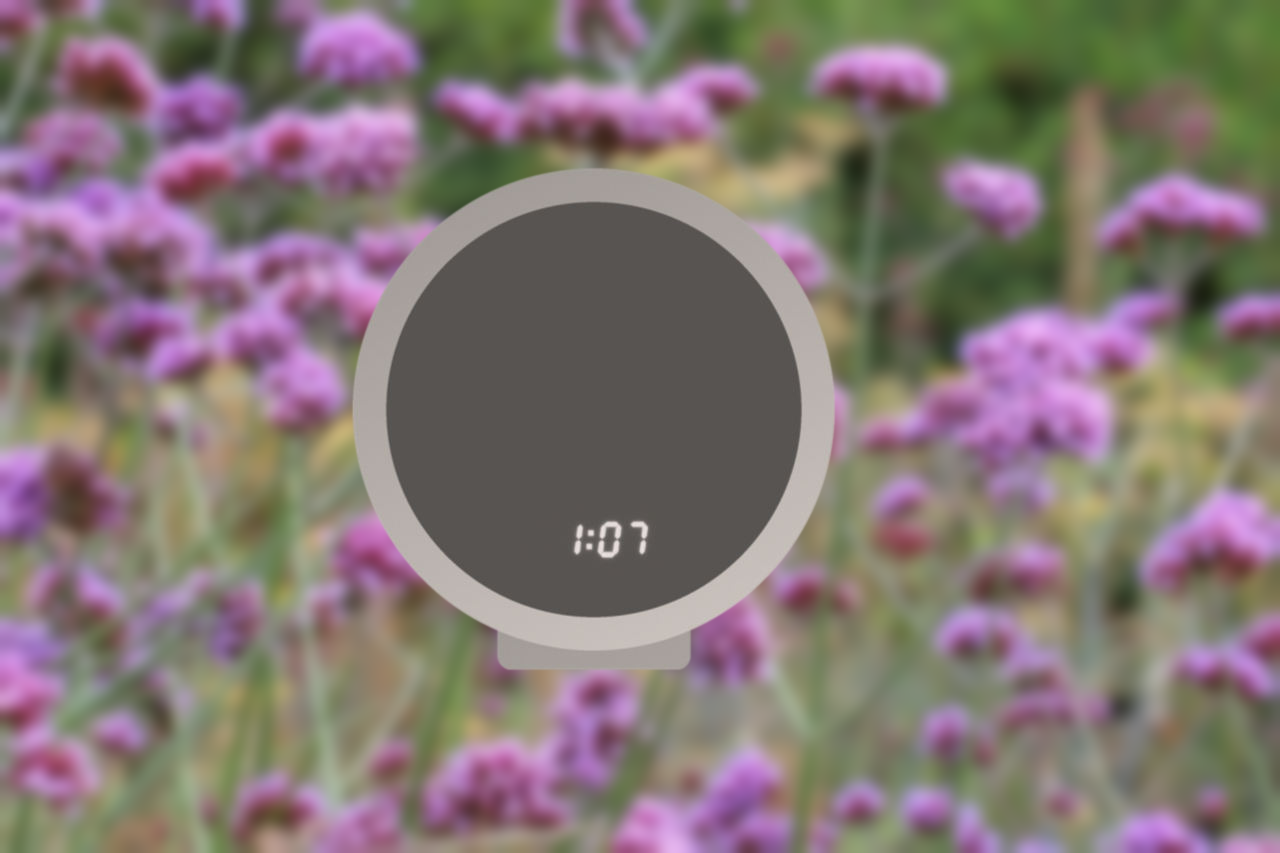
1:07
